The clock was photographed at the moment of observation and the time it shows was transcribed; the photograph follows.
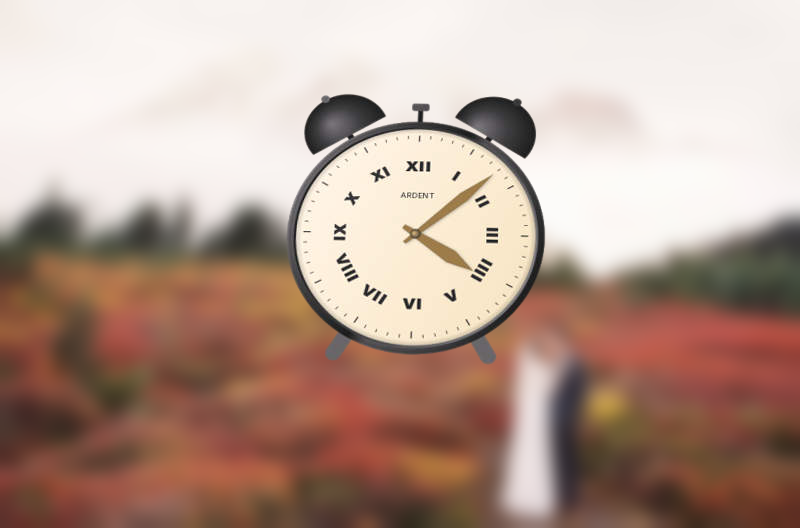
4:08
